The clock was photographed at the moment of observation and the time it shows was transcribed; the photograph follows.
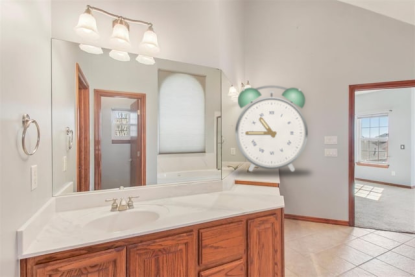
10:45
